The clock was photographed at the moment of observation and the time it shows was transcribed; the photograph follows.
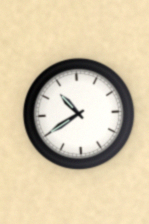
10:40
